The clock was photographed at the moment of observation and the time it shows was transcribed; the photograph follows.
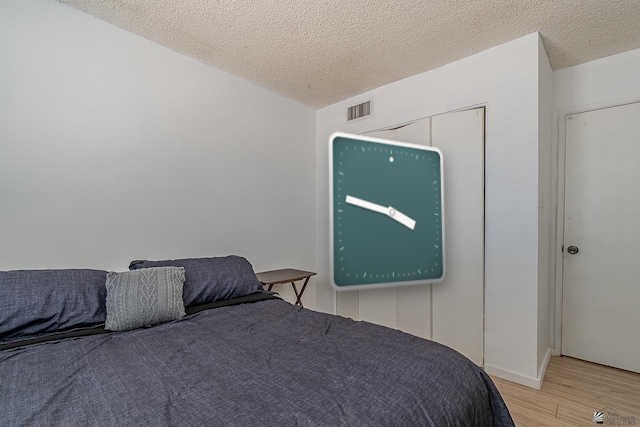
3:47
